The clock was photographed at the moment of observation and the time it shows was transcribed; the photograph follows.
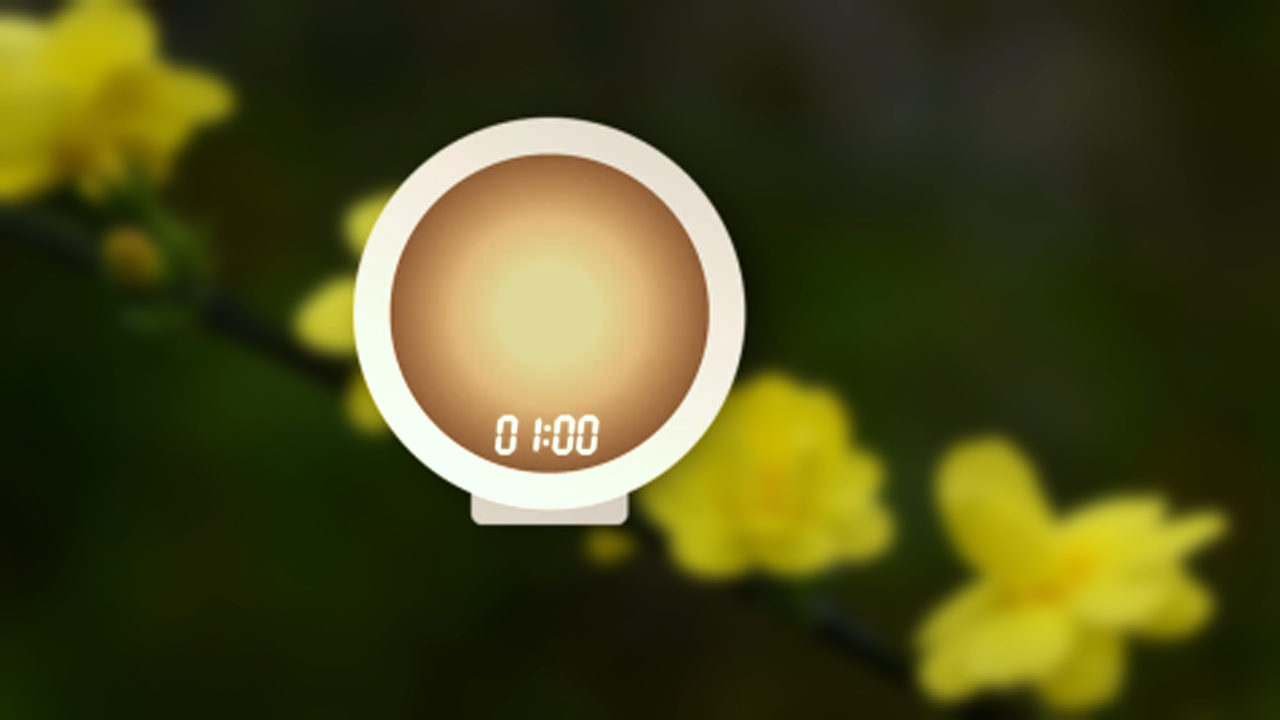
1:00
